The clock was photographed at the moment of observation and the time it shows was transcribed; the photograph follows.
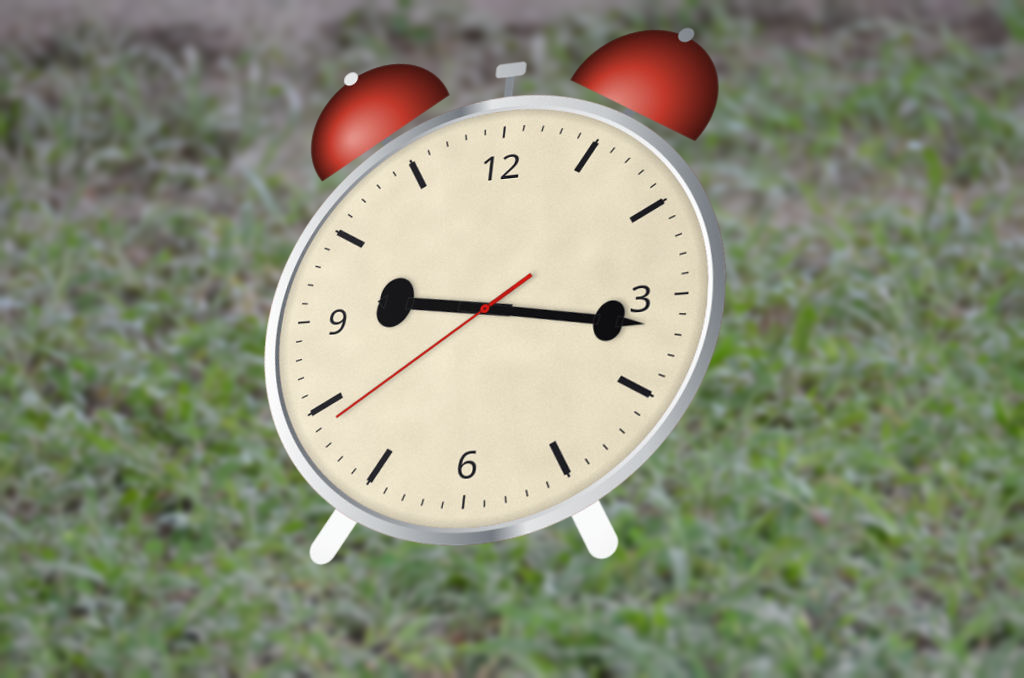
9:16:39
